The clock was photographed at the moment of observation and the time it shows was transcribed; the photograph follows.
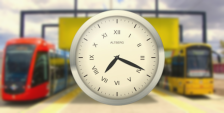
7:19
